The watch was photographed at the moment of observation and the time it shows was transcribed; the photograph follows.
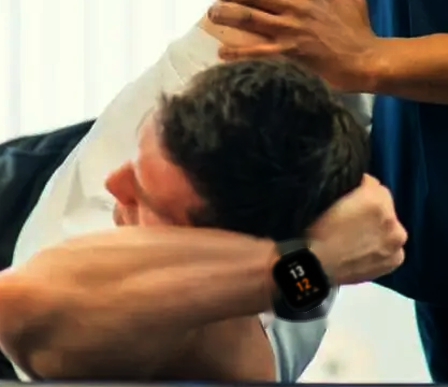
13:12
